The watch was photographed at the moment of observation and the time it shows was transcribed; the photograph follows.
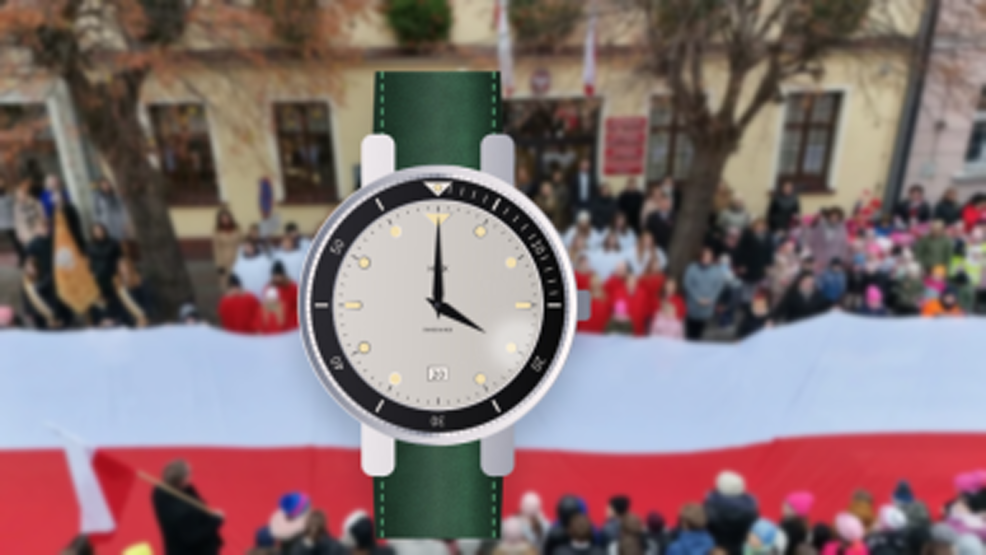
4:00
